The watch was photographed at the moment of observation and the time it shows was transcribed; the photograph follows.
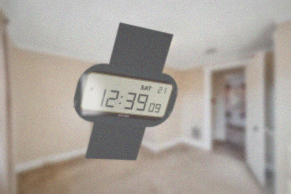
12:39
